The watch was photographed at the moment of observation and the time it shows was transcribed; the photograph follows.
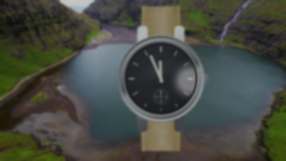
11:56
